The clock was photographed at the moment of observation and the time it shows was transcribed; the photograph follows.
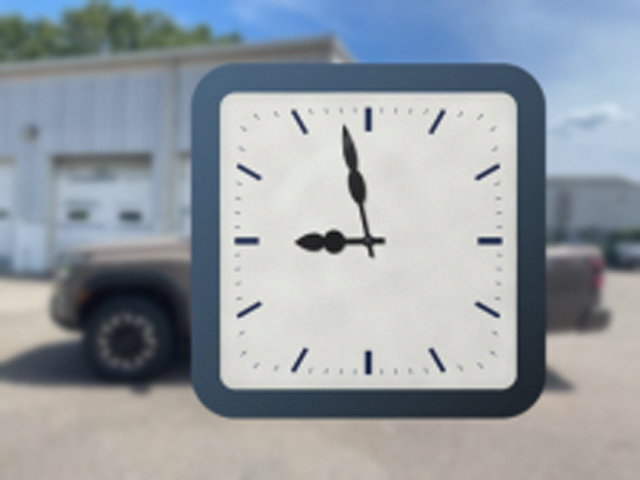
8:58
